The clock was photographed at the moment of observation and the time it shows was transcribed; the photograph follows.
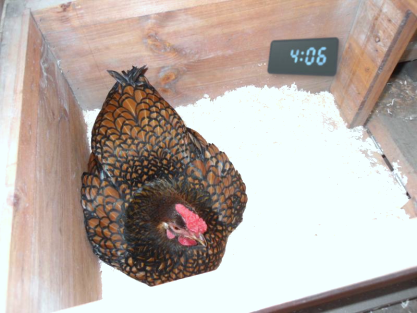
4:06
